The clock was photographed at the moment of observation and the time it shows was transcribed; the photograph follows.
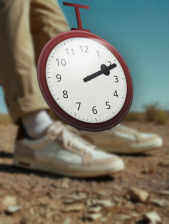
2:11
